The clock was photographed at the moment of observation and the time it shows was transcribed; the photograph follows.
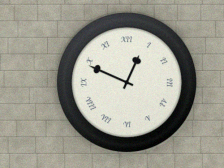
12:49
